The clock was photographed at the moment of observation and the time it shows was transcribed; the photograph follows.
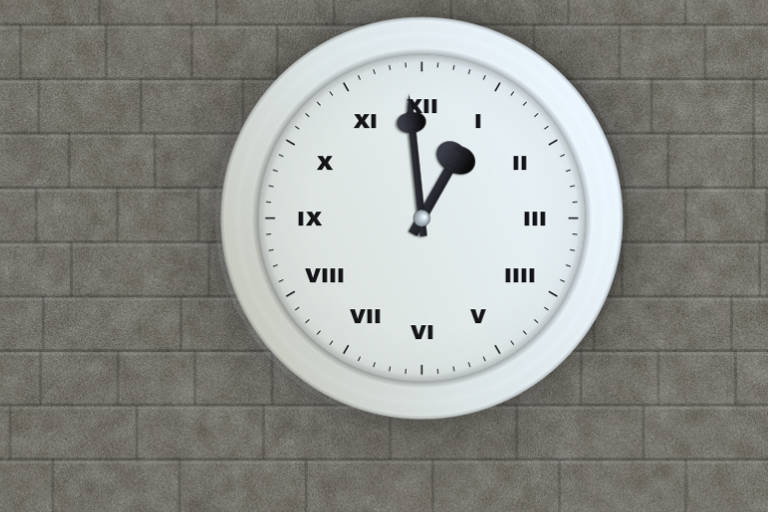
12:59
